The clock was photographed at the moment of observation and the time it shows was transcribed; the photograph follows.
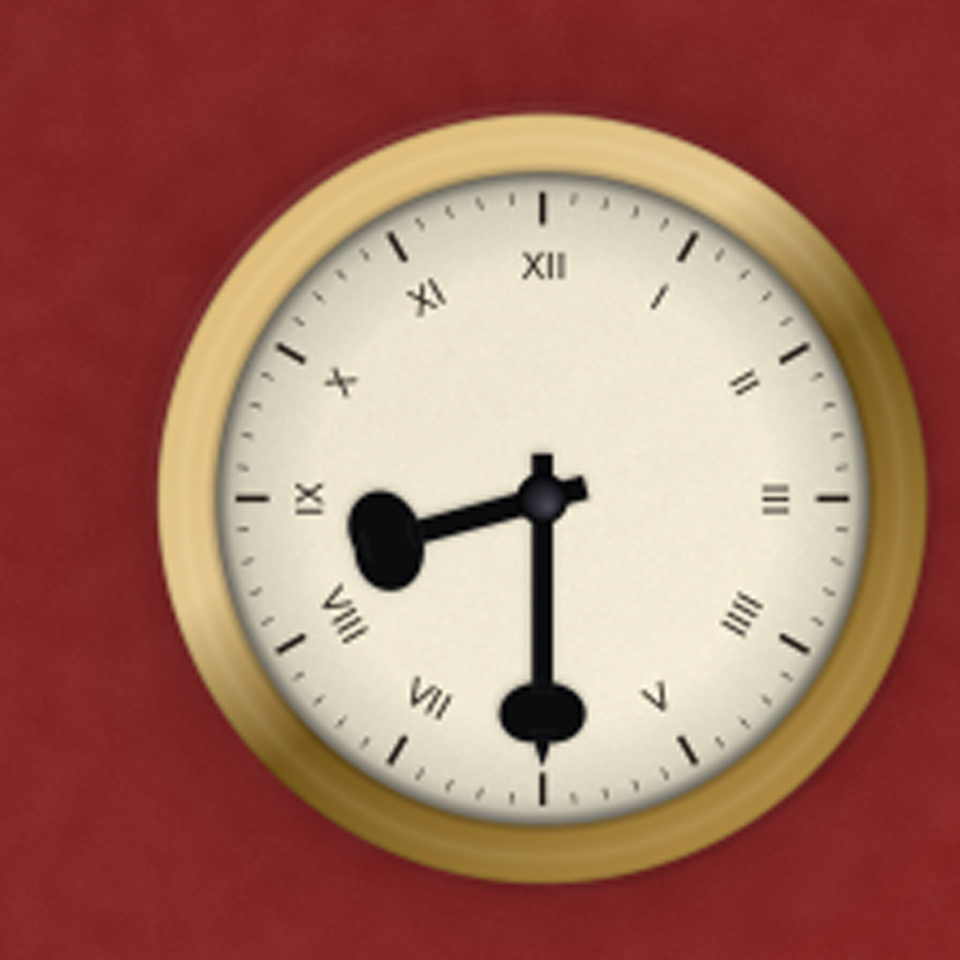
8:30
